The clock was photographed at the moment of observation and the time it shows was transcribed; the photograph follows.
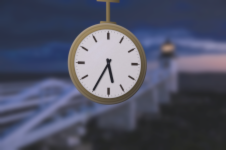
5:35
